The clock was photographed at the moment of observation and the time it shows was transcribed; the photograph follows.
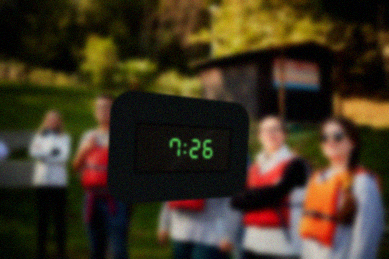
7:26
